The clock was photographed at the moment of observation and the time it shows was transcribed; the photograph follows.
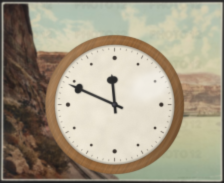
11:49
